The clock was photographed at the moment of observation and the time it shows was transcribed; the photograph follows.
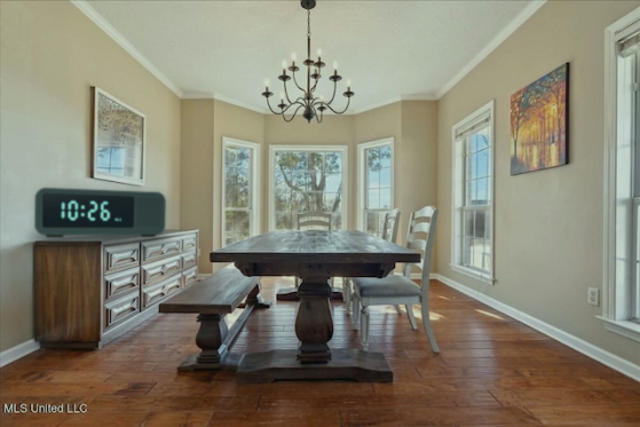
10:26
